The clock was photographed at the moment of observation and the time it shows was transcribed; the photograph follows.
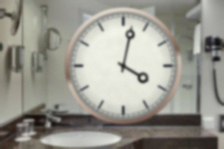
4:02
